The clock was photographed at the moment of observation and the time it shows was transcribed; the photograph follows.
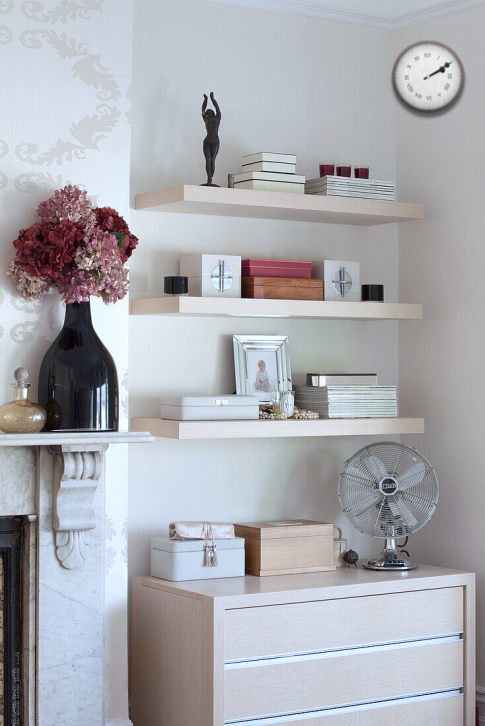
2:10
